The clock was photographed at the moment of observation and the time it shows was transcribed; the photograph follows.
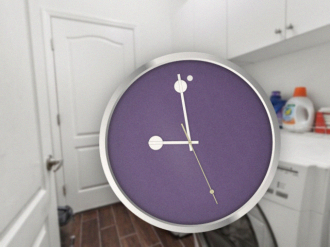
8:58:26
